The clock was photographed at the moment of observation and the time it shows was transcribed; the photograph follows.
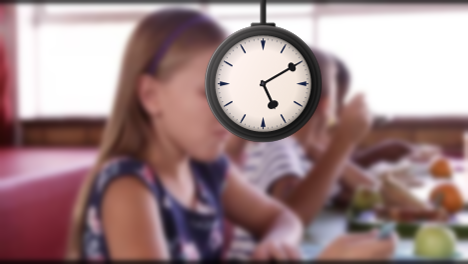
5:10
